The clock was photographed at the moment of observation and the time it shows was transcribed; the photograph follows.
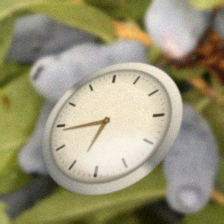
6:44
